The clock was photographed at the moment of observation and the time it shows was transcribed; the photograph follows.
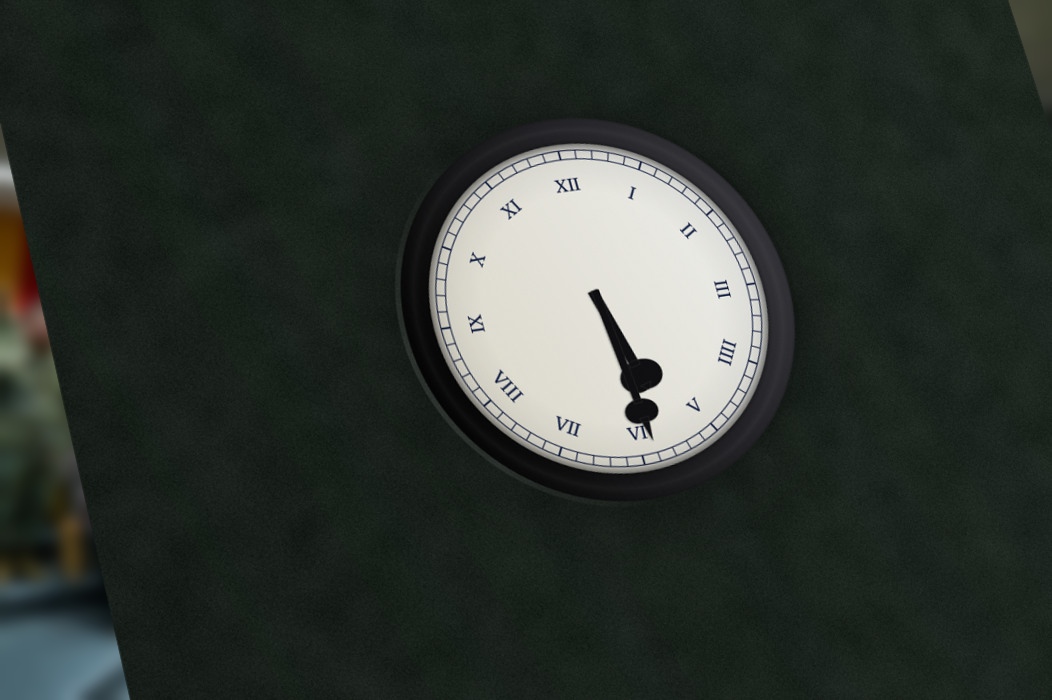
5:29
